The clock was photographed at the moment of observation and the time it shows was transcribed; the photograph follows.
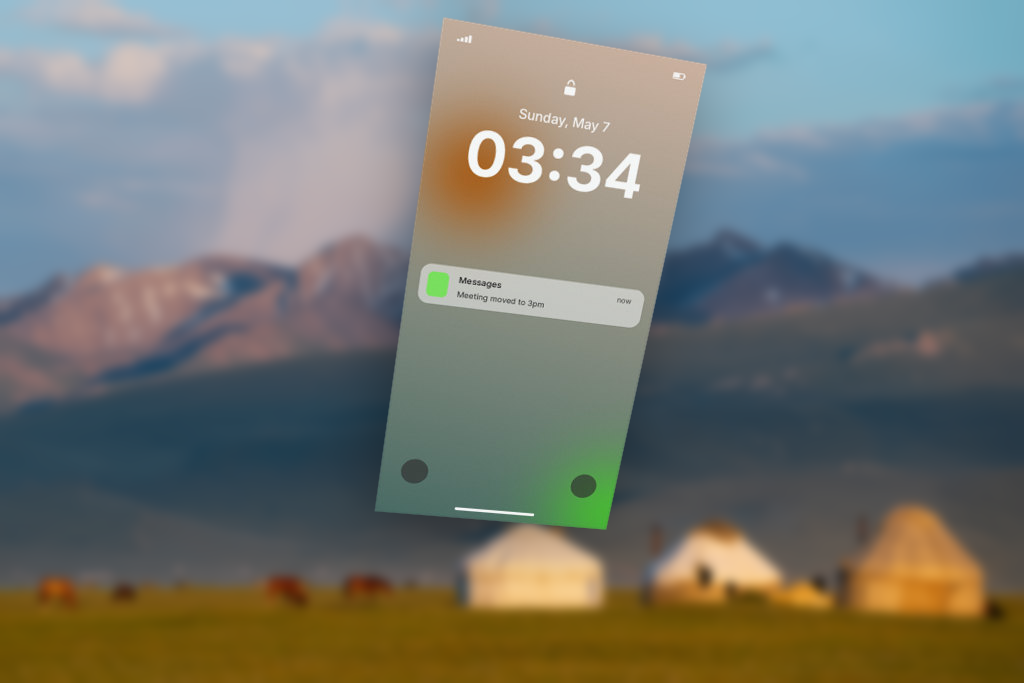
3:34
